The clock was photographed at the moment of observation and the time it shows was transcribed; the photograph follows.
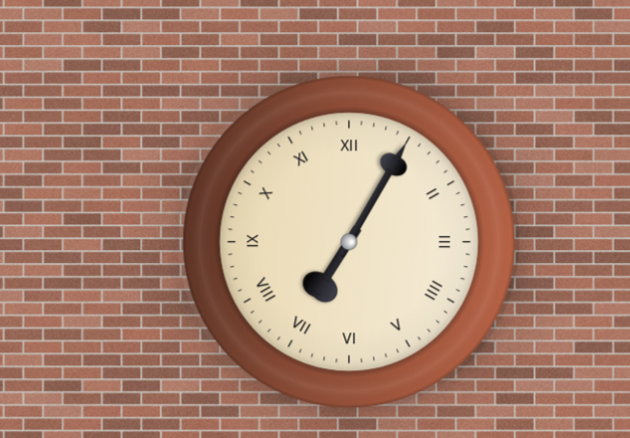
7:05
